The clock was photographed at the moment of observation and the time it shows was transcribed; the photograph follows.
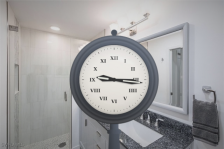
9:16
